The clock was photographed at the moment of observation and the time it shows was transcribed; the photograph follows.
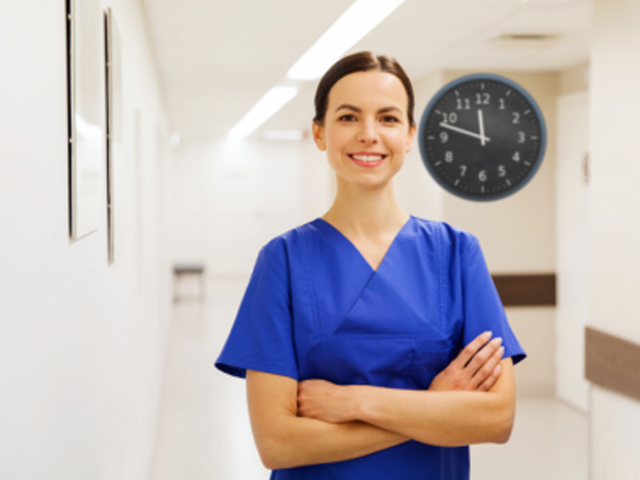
11:48
